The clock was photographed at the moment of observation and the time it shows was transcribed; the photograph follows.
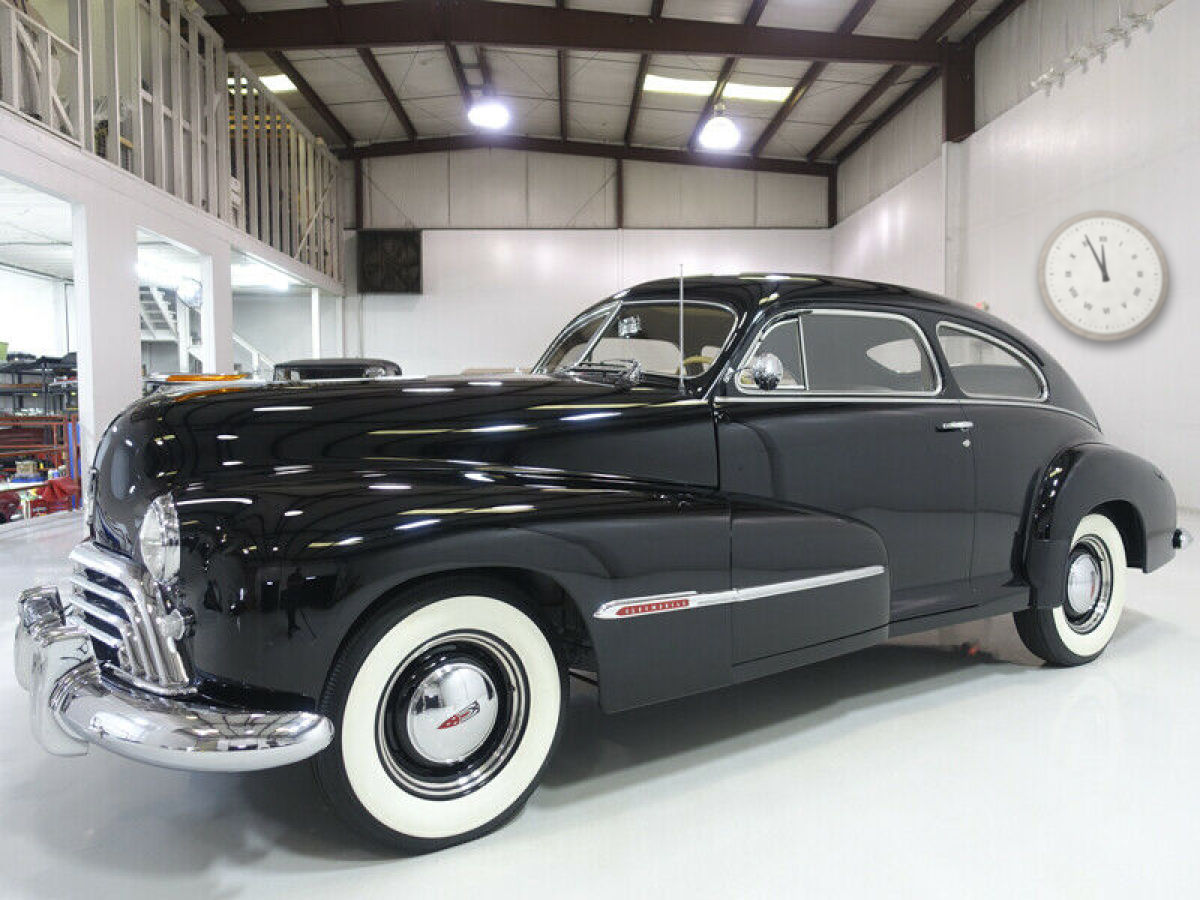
11:56
